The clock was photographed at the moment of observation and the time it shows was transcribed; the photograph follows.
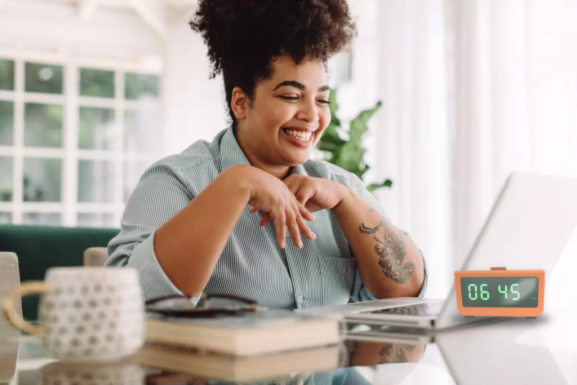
6:45
